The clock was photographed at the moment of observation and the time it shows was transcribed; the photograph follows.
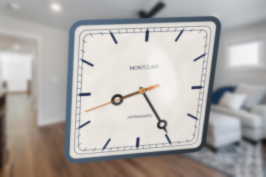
8:24:42
